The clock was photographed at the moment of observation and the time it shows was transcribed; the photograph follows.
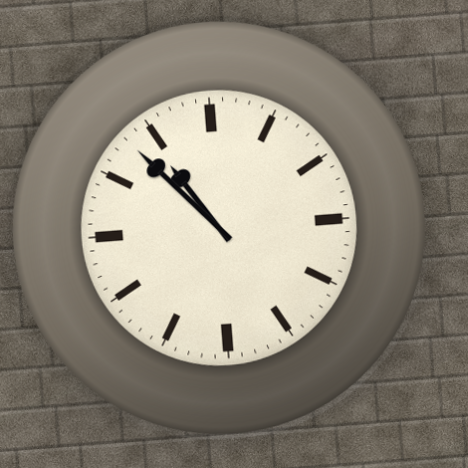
10:53
